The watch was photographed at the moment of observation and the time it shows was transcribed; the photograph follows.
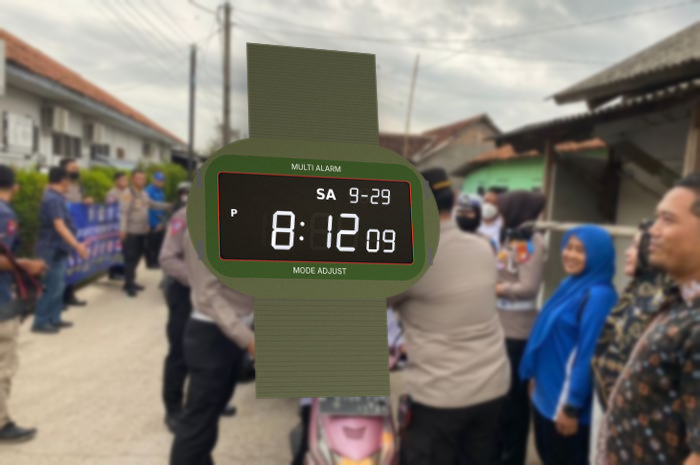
8:12:09
